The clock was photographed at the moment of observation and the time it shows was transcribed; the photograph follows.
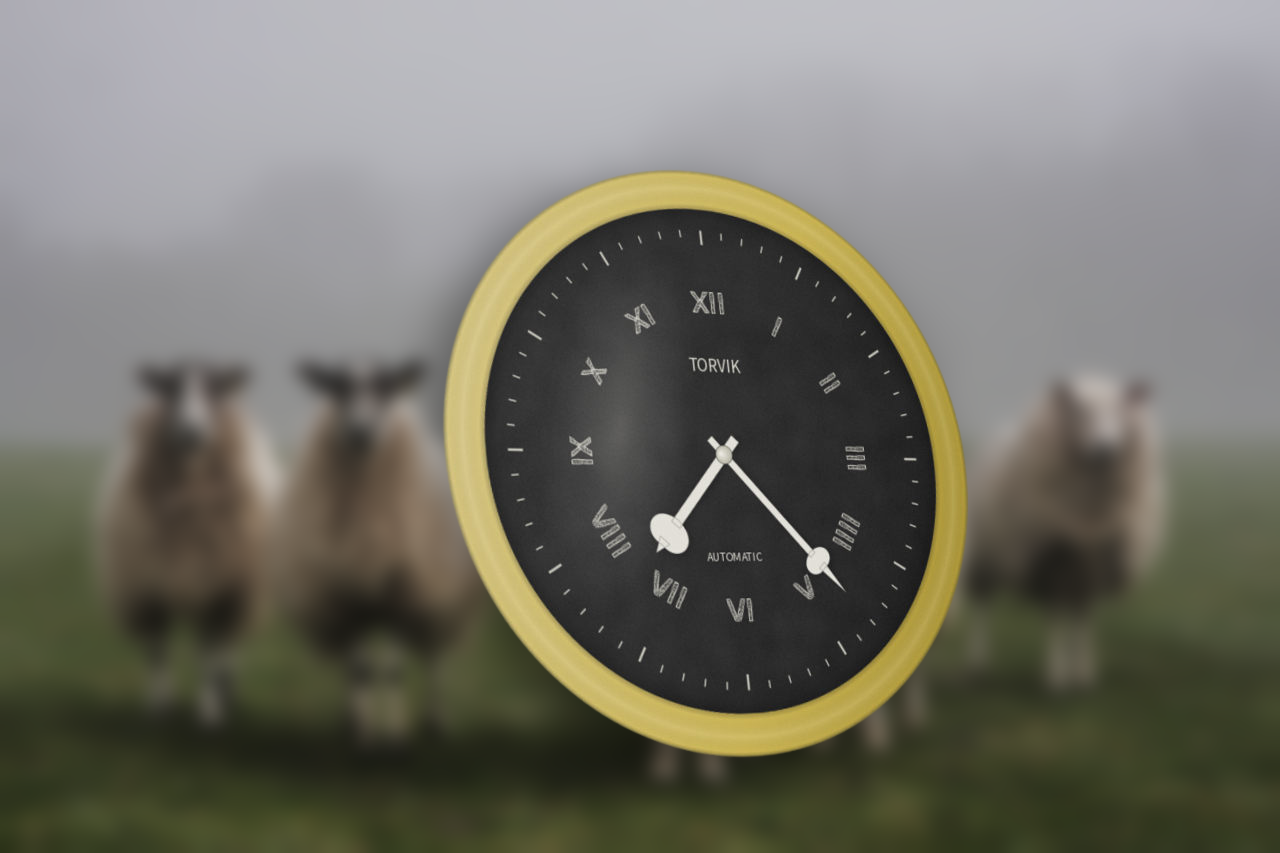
7:23
